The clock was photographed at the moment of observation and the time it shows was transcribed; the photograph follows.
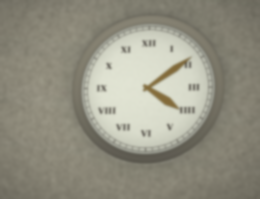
4:09
